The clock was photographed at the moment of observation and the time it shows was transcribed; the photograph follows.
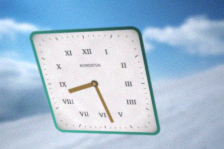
8:28
